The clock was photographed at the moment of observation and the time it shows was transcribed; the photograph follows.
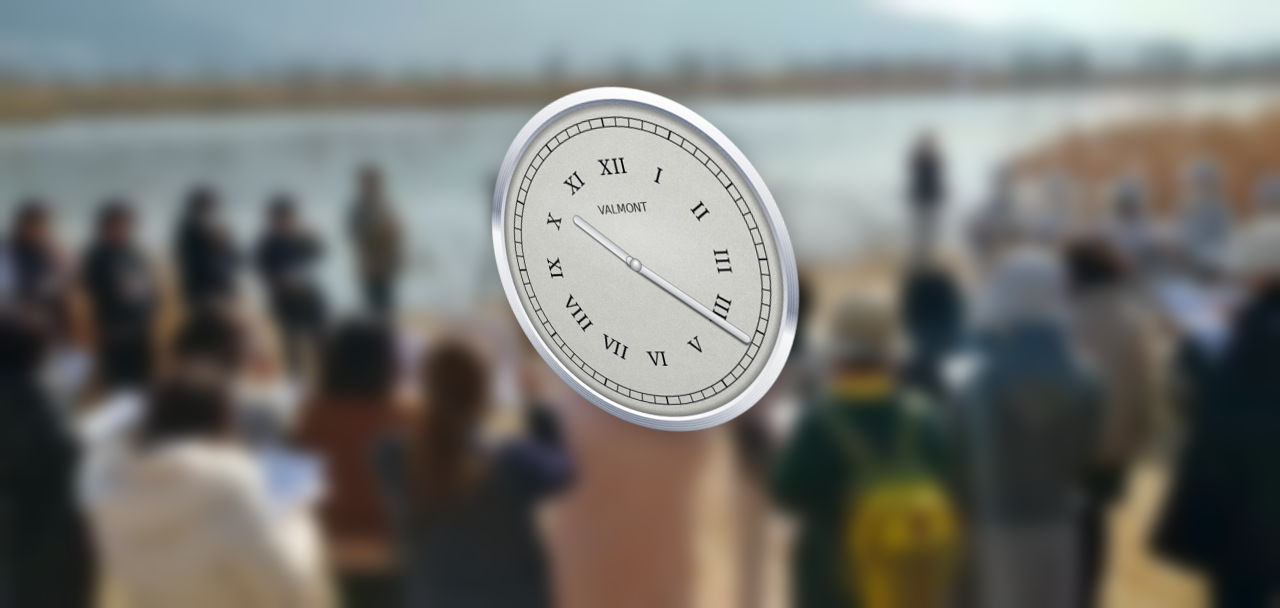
10:21
